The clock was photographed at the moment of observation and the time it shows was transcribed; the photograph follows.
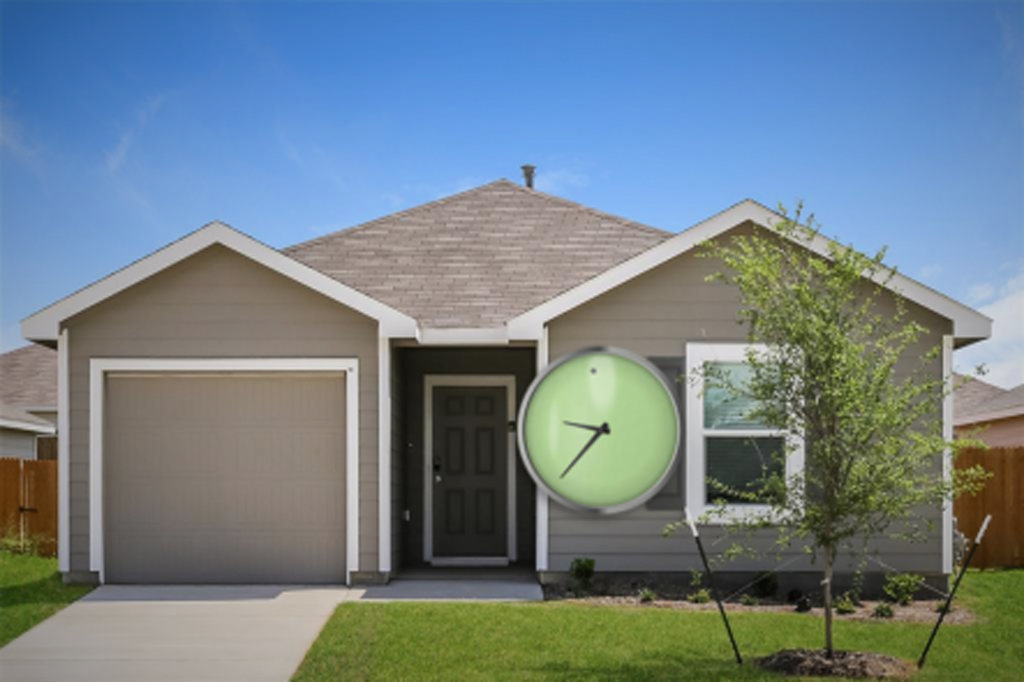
9:38
